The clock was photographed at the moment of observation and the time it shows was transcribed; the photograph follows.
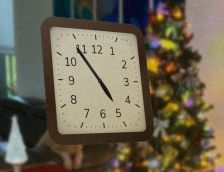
4:54
